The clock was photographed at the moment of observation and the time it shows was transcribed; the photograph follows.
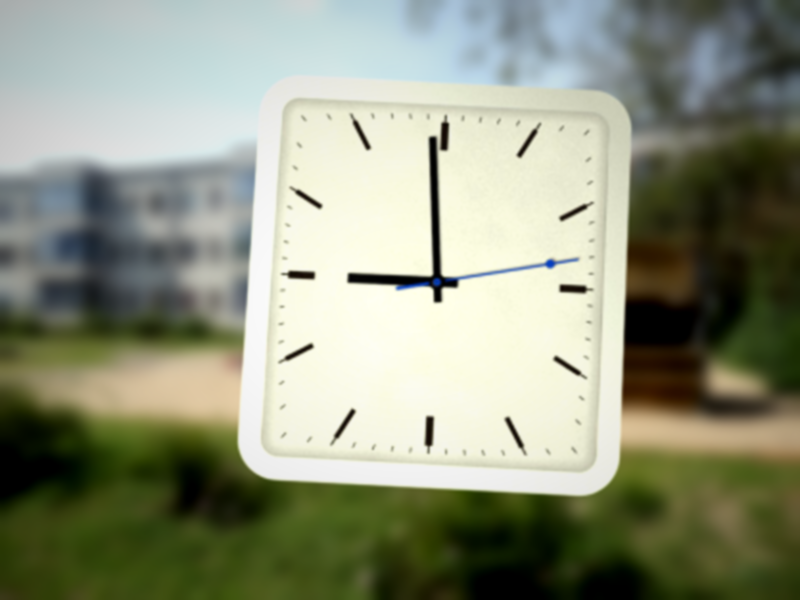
8:59:13
